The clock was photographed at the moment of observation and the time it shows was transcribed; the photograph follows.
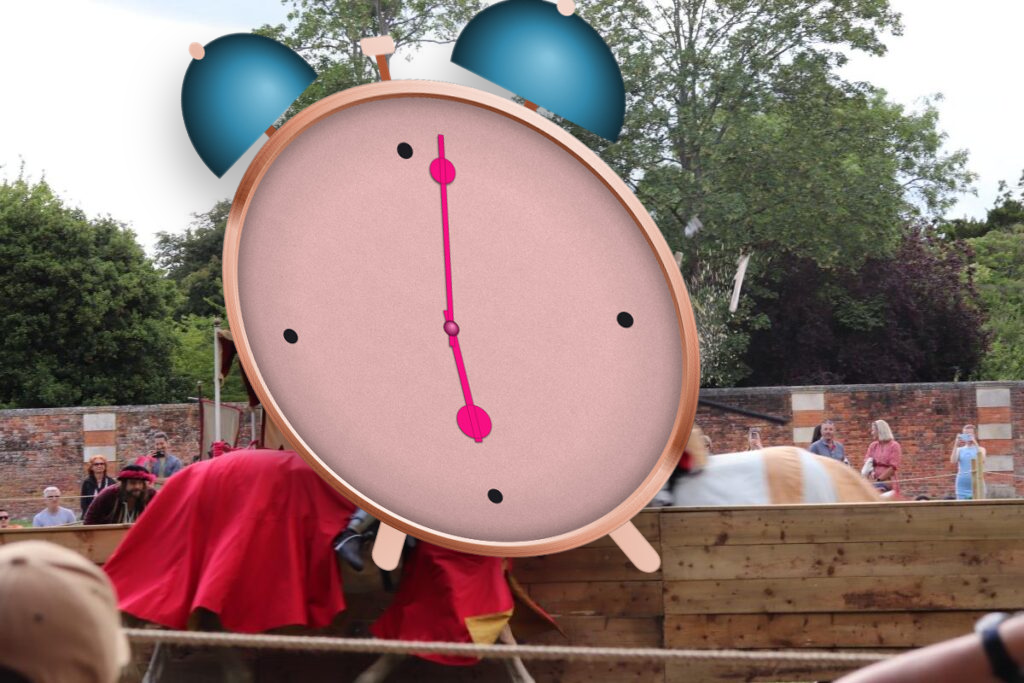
6:02
